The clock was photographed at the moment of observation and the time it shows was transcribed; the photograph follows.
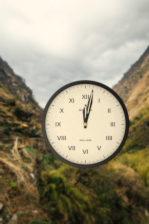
12:02
